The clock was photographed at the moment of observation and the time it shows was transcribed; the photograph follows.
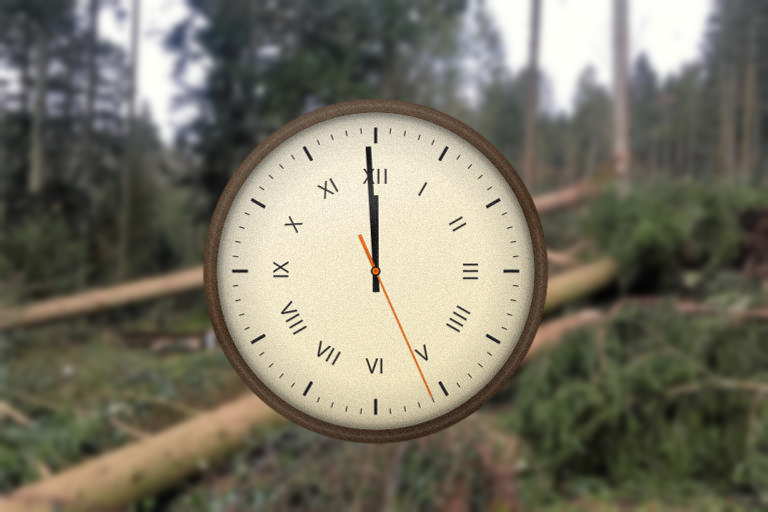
11:59:26
